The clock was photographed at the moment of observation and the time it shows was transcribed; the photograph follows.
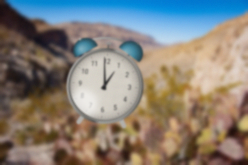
12:59
